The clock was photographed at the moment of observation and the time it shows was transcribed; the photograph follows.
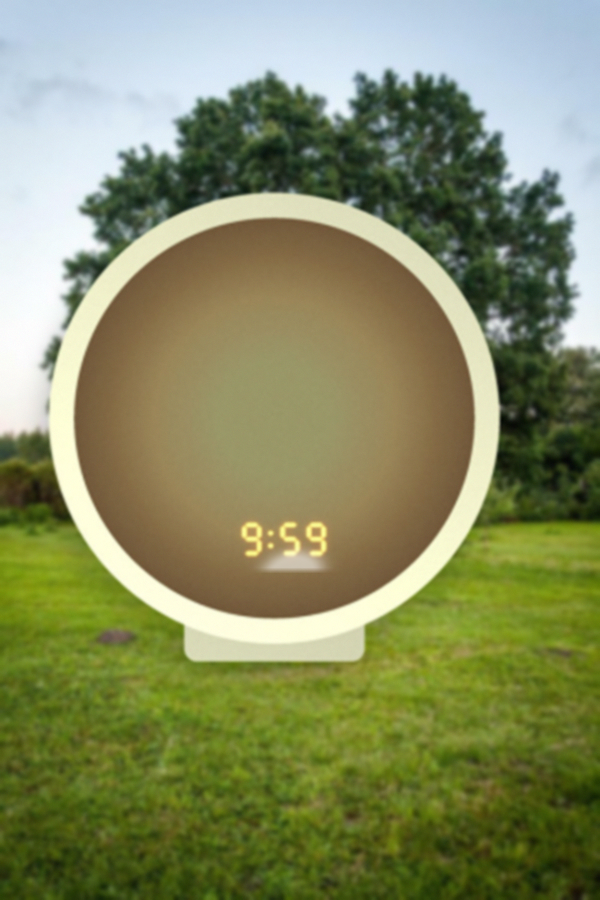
9:59
